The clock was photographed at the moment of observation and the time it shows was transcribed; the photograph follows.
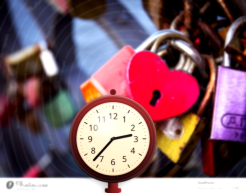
2:37
